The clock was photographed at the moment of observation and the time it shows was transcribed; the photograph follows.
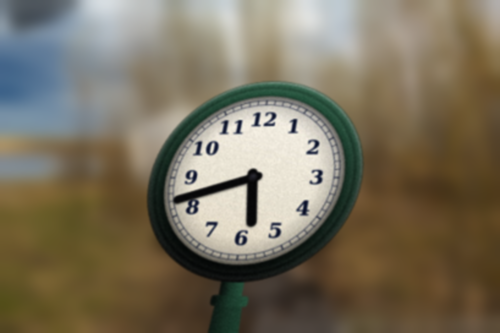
5:42
